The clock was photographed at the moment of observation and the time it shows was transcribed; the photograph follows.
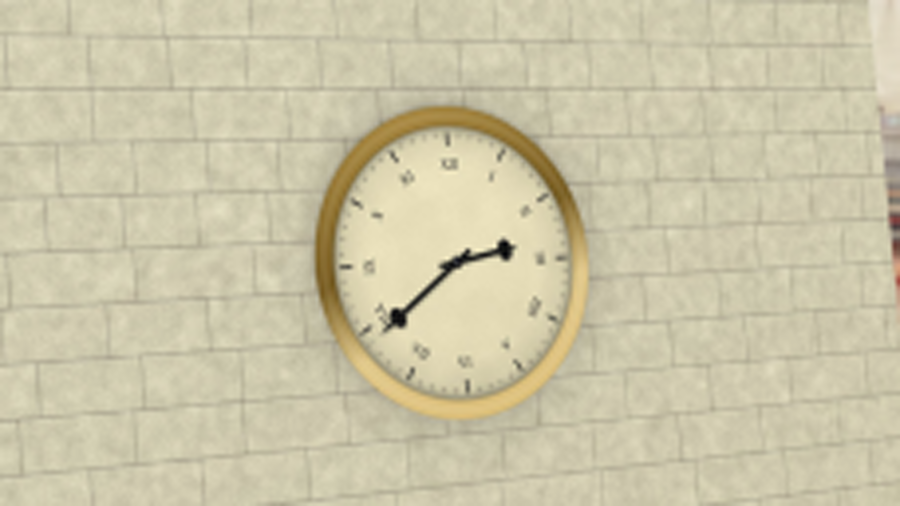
2:39
